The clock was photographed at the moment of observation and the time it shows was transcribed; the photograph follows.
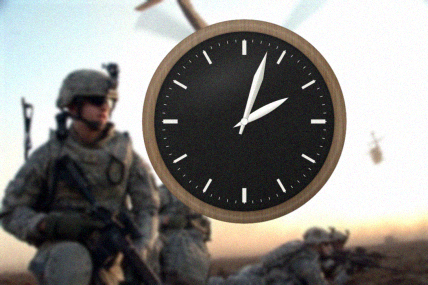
2:03
